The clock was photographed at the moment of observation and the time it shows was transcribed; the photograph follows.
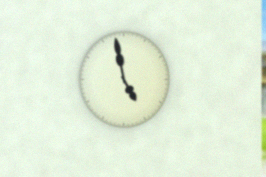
4:58
